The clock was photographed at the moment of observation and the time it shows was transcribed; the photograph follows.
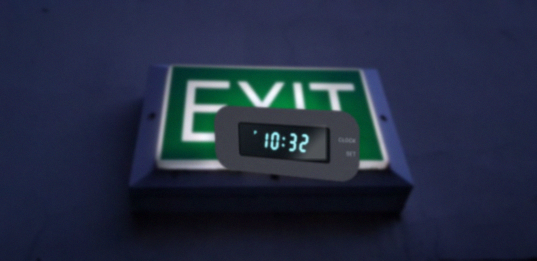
10:32
